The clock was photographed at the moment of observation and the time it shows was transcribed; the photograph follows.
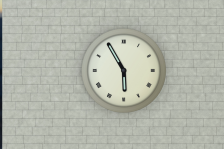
5:55
